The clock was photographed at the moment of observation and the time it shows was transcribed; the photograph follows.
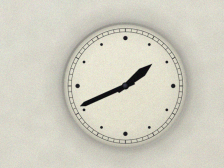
1:41
